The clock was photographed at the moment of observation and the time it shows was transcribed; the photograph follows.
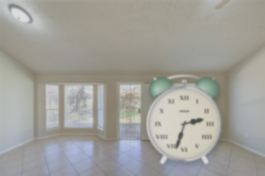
2:33
